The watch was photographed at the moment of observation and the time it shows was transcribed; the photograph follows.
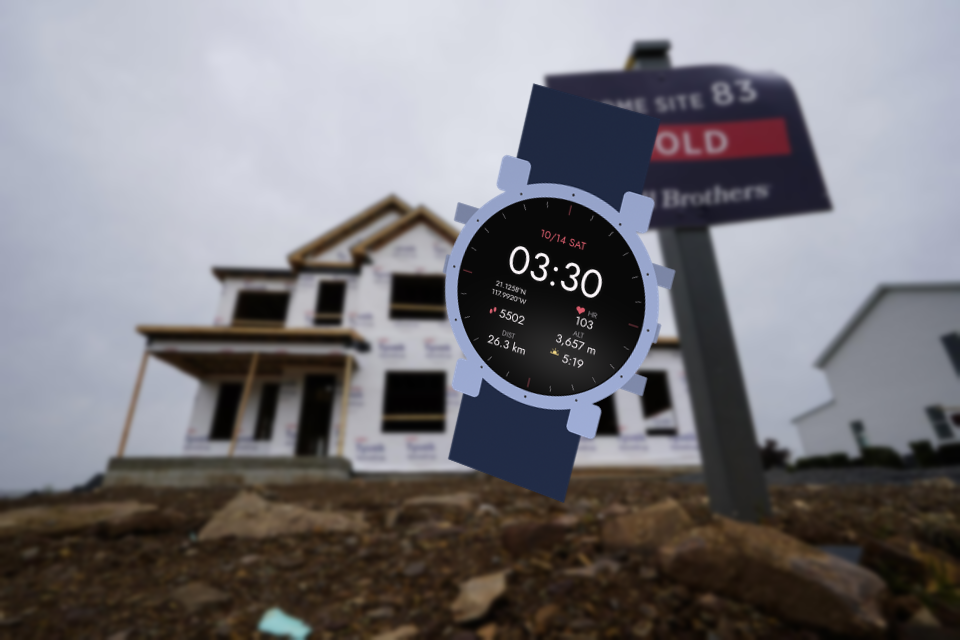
3:30
